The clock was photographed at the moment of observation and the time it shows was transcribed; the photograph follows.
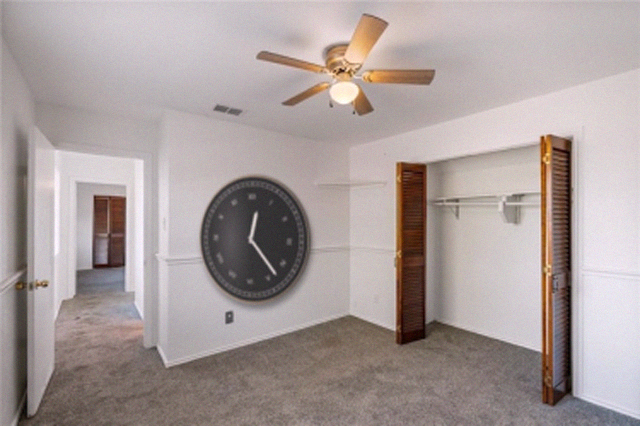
12:23
